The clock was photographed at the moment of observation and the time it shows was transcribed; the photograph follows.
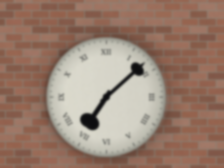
7:08
